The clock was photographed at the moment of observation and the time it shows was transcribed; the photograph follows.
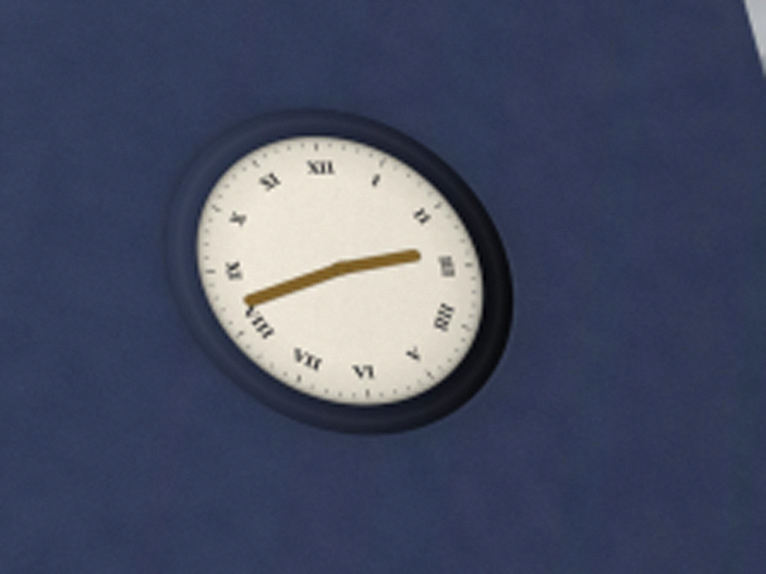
2:42
